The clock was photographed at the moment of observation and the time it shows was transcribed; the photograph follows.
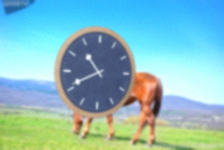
10:41
